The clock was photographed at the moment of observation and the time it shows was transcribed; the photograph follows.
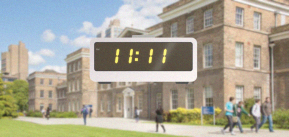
11:11
